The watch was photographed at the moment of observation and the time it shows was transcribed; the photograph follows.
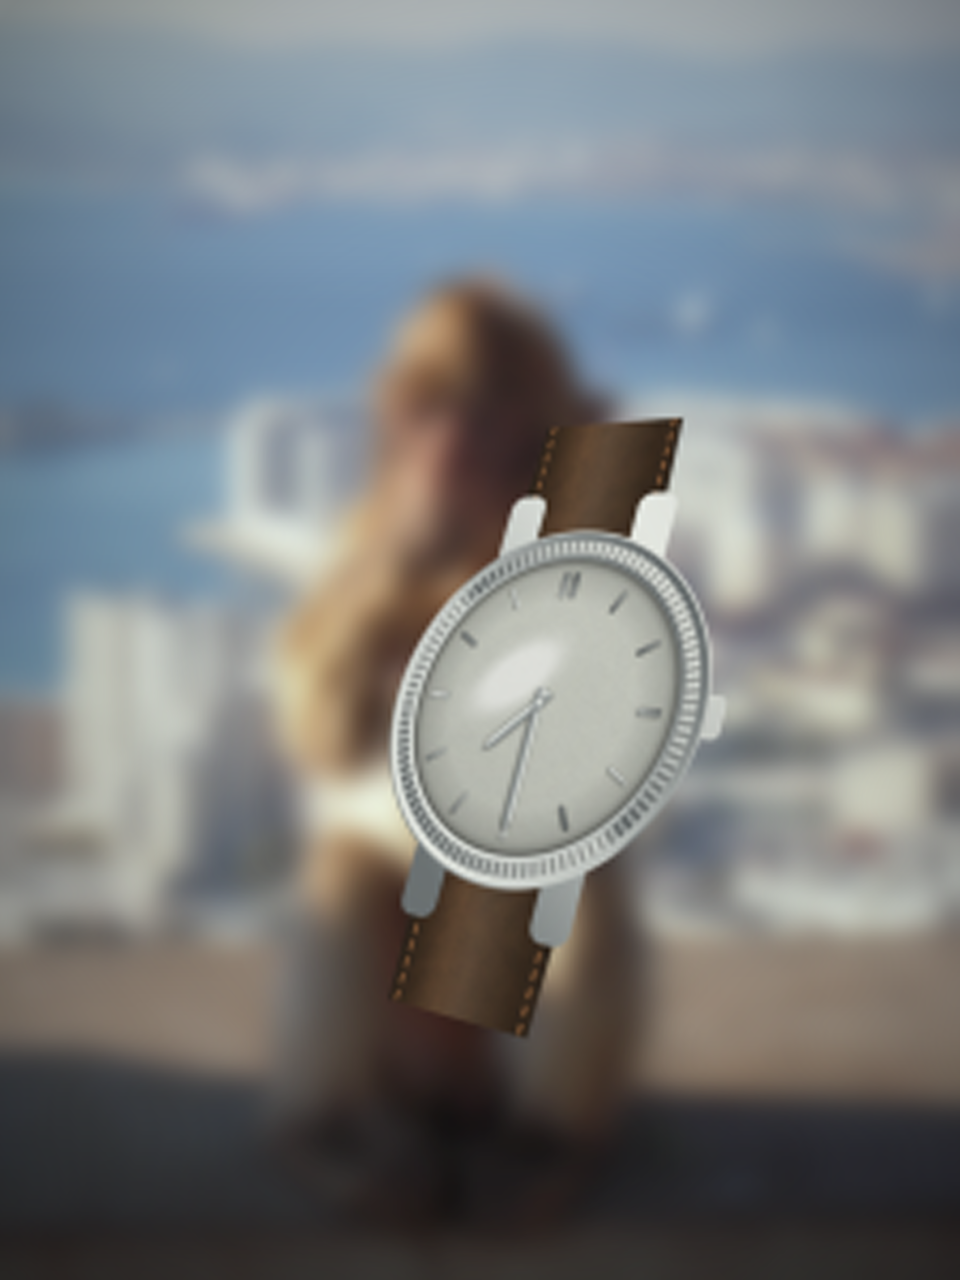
7:30
